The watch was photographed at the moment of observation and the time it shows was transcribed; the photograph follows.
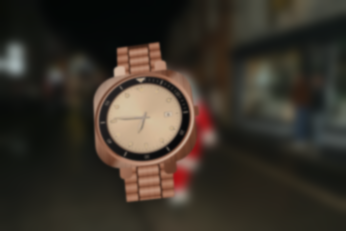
6:46
